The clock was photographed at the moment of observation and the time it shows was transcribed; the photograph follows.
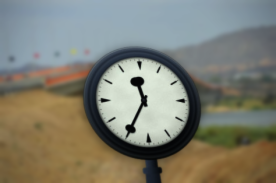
11:35
